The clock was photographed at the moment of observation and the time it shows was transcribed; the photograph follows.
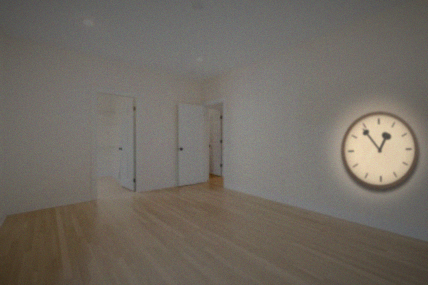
12:54
